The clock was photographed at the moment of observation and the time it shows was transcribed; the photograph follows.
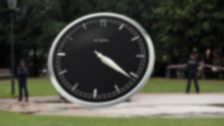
4:21
